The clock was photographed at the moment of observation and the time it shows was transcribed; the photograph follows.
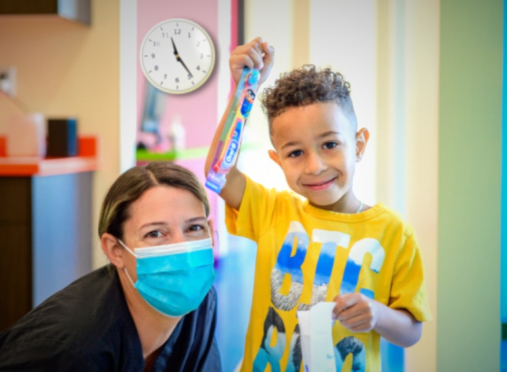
11:24
